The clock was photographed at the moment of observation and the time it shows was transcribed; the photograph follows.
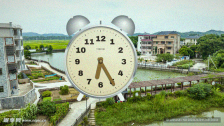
6:25
